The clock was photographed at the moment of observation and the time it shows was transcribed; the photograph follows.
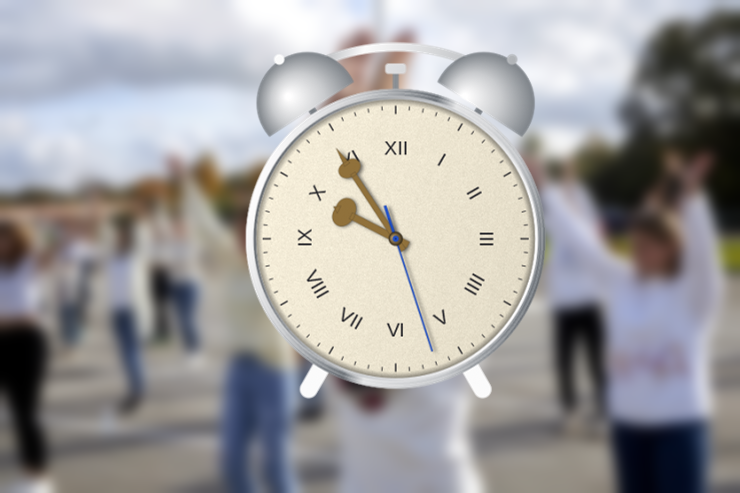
9:54:27
